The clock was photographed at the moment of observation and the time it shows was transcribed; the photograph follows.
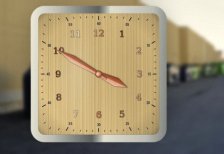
3:50
